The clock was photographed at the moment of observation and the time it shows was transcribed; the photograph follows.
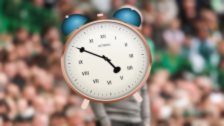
4:50
